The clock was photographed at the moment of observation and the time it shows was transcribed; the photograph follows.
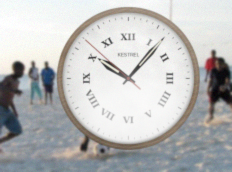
10:06:52
